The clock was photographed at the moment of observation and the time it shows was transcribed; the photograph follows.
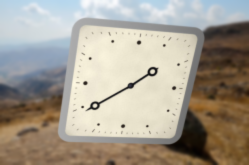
1:39
